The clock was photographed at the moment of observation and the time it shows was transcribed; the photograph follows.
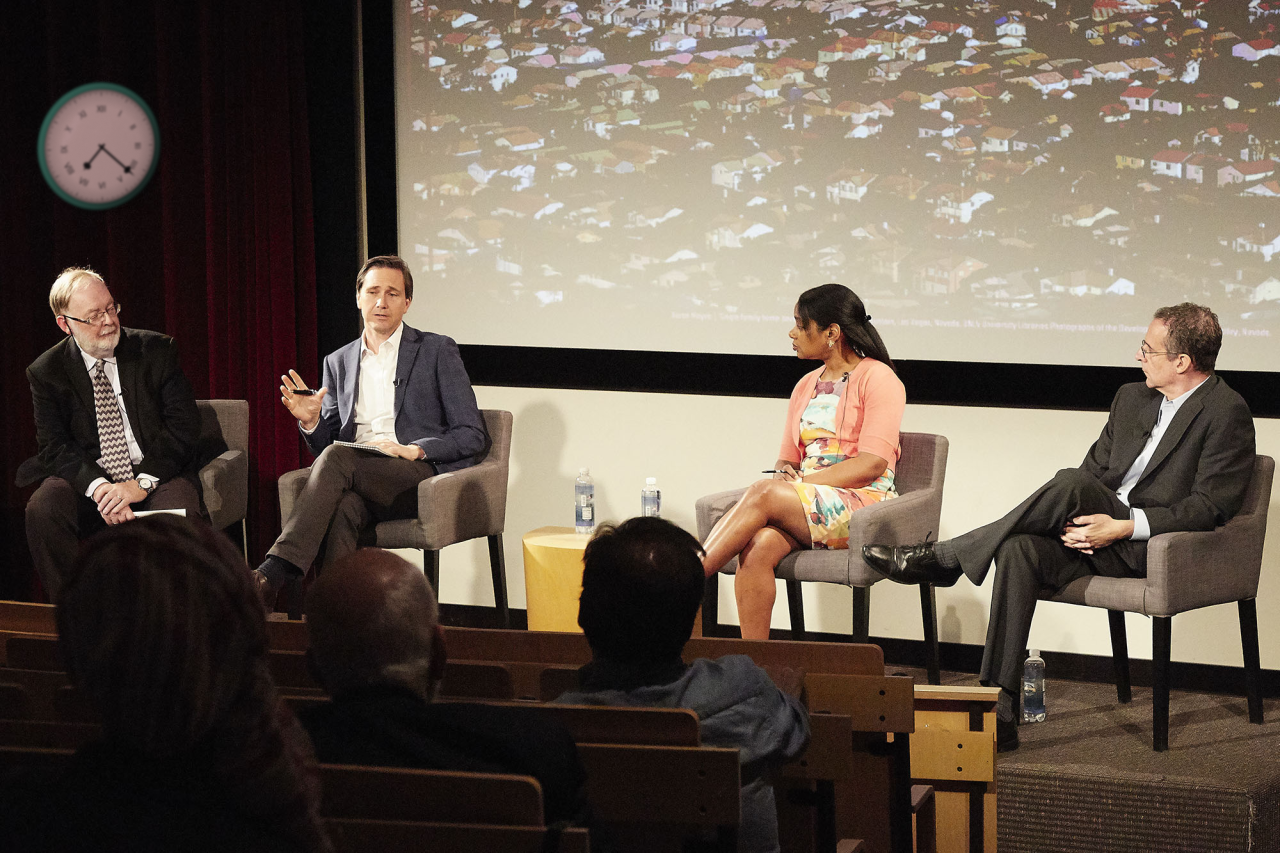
7:22
